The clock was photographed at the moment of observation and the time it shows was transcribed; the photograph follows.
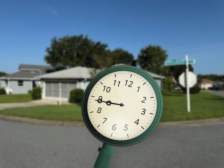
8:44
